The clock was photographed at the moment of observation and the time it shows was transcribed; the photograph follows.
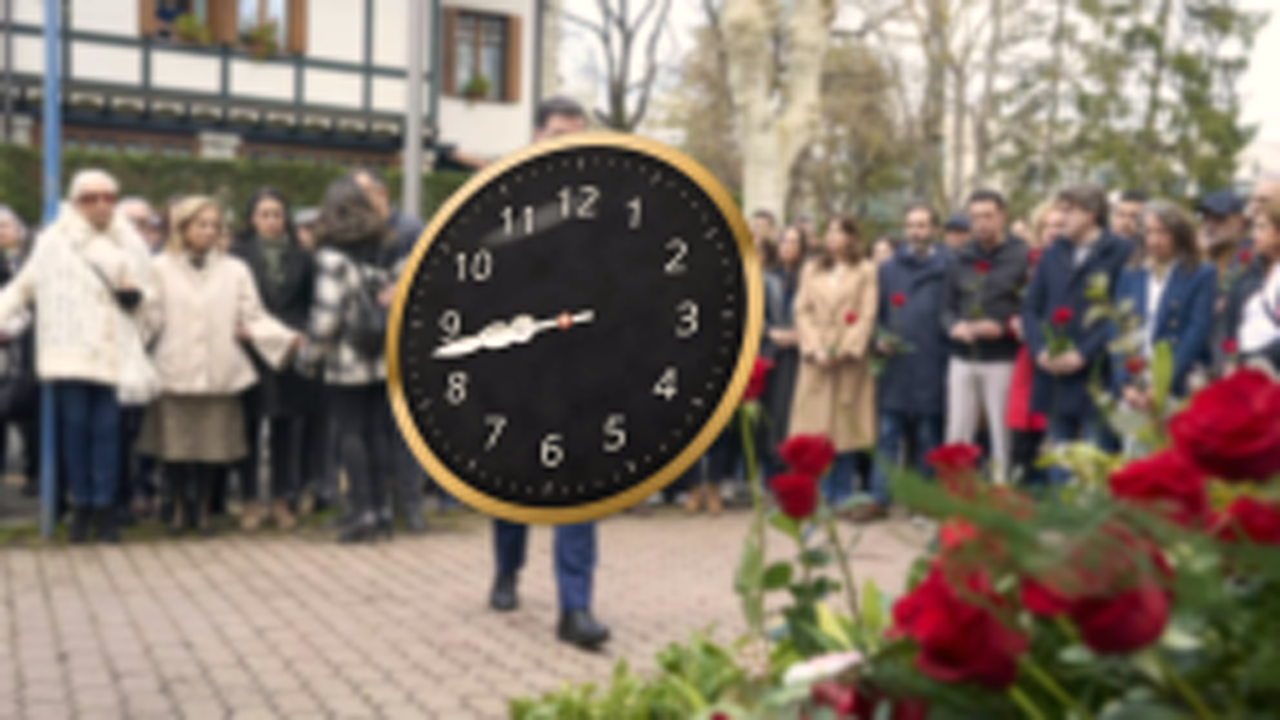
8:43
